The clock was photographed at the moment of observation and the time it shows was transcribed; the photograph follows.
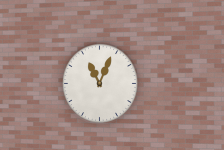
11:04
